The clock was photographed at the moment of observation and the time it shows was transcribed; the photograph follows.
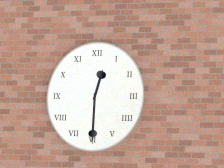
12:30
